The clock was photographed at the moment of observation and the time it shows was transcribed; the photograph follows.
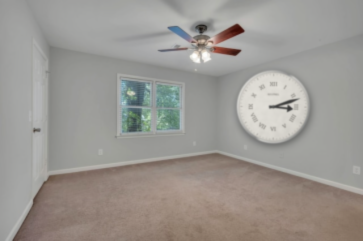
3:12
